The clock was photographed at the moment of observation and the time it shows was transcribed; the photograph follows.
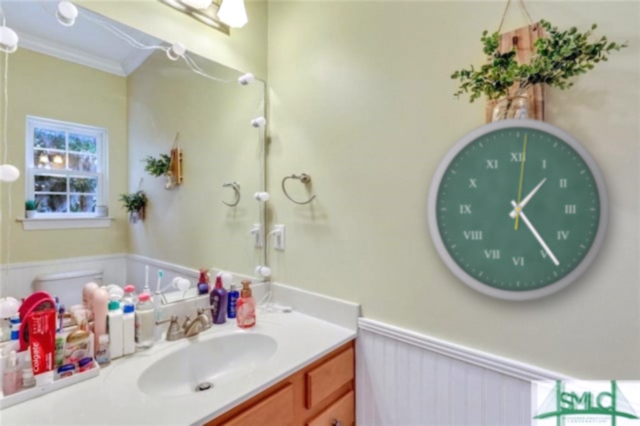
1:24:01
